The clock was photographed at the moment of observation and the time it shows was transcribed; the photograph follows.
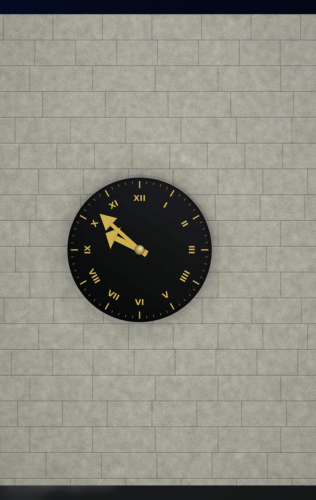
9:52
